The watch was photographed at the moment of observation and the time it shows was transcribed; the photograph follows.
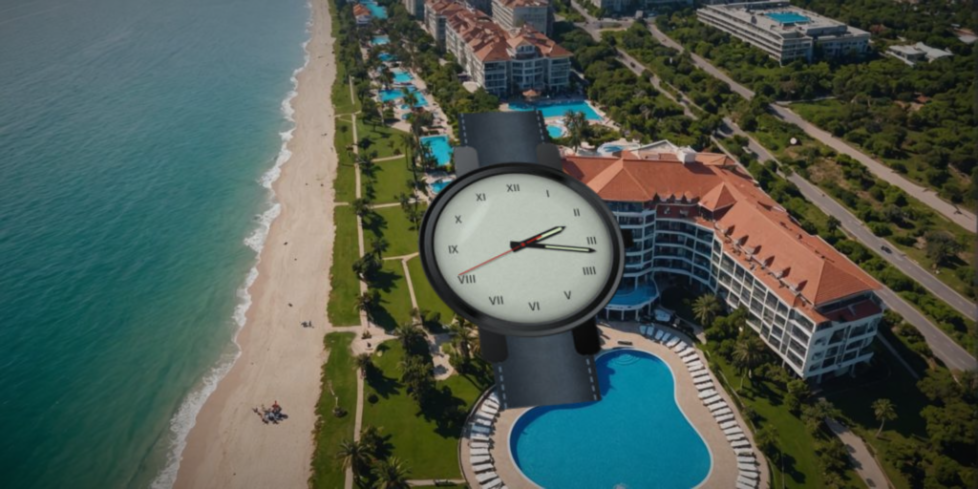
2:16:41
